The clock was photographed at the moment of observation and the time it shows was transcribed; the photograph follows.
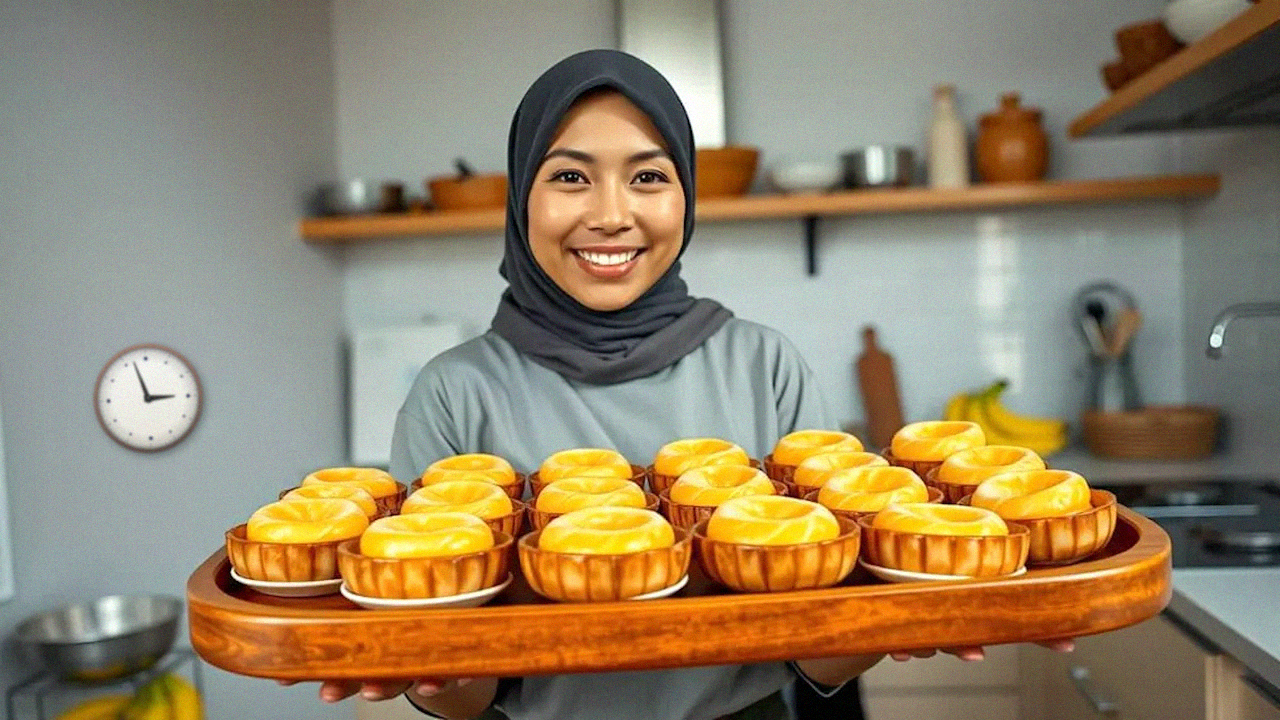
2:57
